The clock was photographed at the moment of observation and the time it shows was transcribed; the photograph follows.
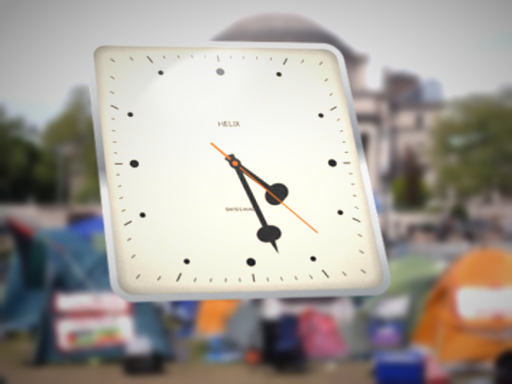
4:27:23
